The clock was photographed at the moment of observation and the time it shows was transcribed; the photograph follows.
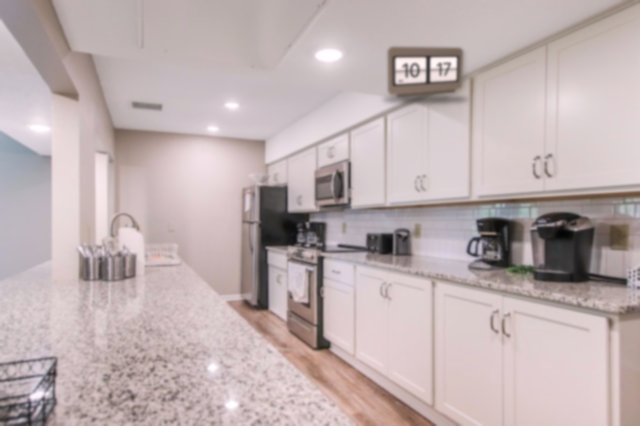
10:17
